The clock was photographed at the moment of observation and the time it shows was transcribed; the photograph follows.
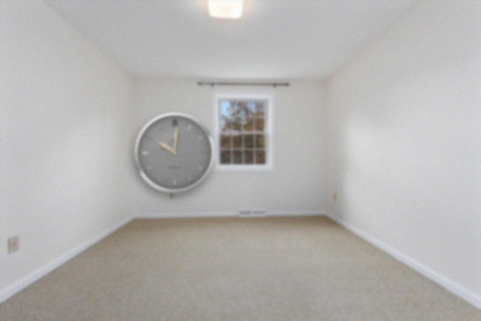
10:01
